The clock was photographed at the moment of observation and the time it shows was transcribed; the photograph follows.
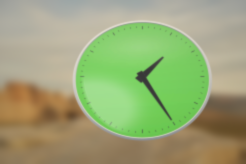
1:25
